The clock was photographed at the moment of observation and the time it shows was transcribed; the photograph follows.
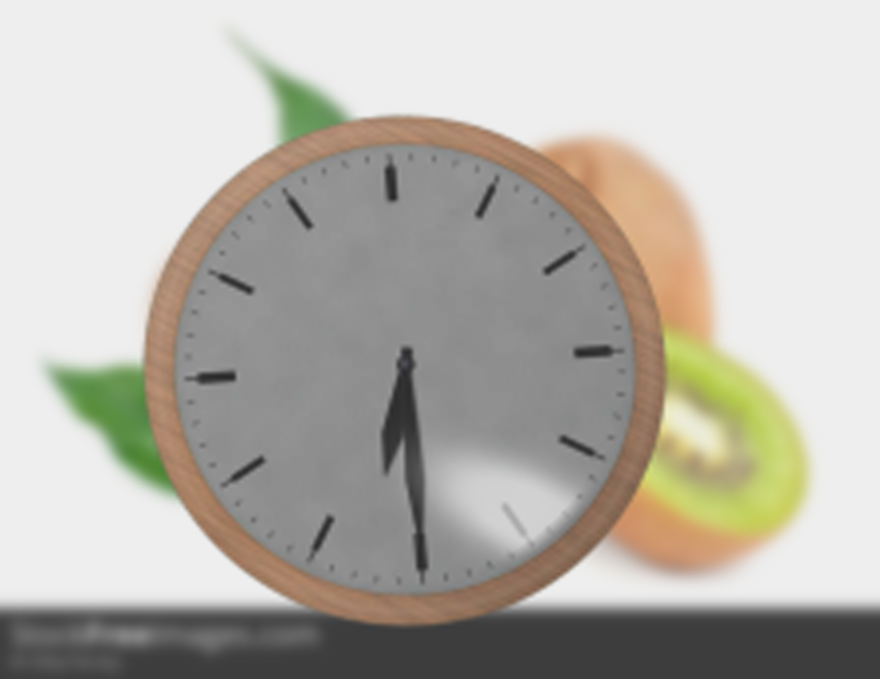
6:30
